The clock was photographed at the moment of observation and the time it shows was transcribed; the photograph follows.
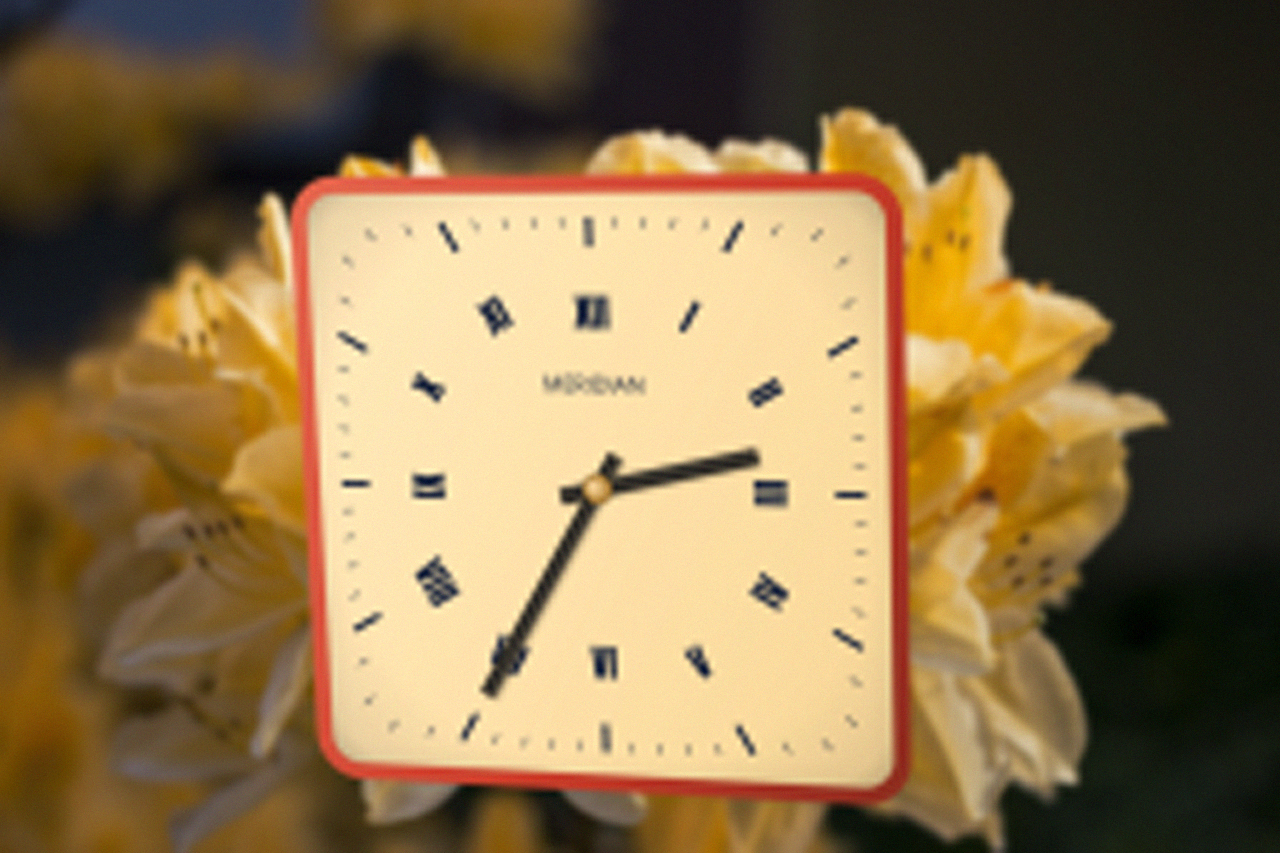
2:35
